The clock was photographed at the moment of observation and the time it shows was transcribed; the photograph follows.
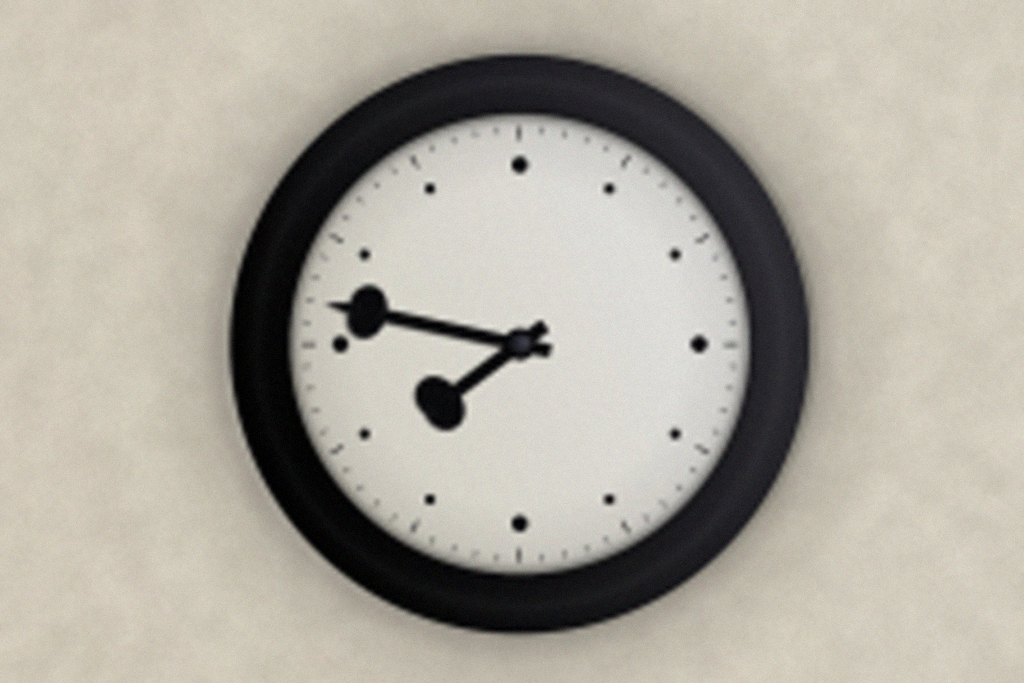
7:47
